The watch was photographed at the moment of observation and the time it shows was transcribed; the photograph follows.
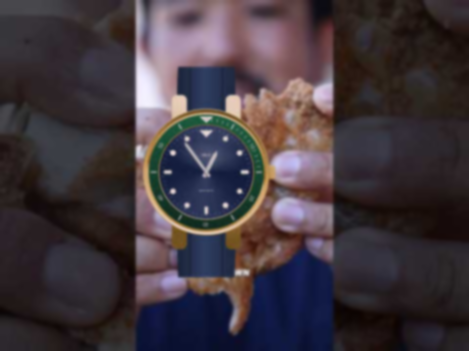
12:54
